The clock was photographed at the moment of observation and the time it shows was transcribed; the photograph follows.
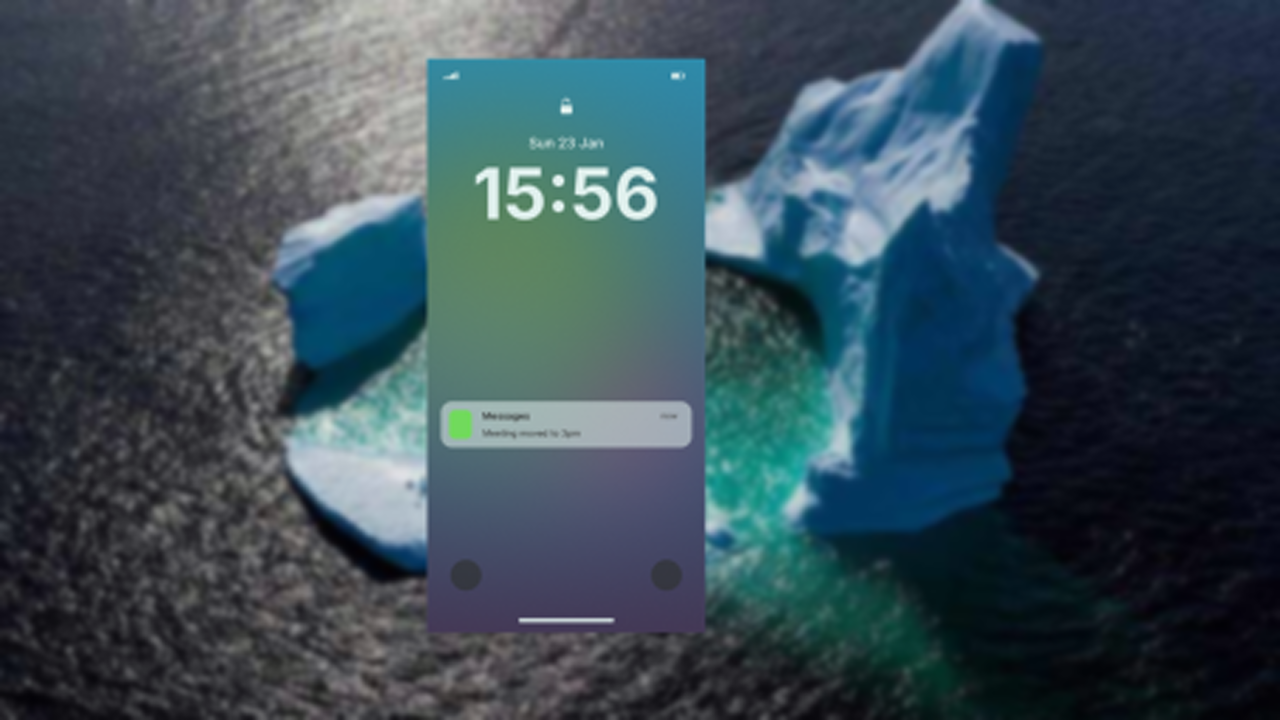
15:56
